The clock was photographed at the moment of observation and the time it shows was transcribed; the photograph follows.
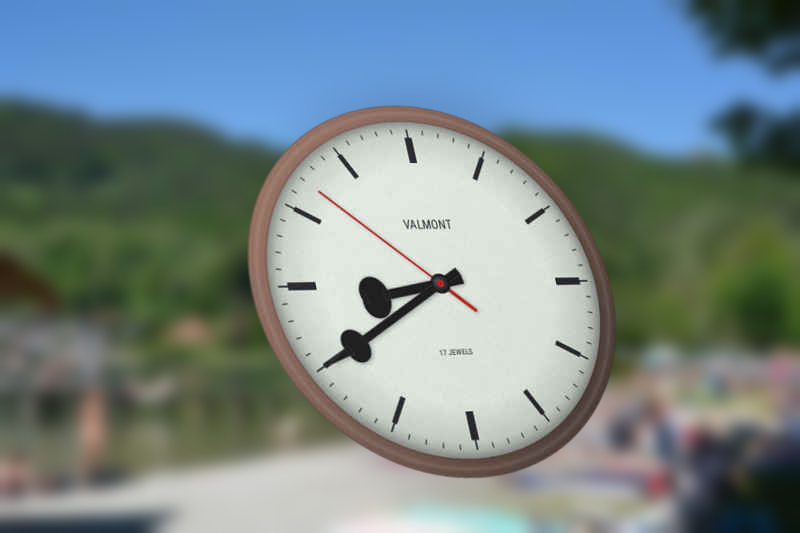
8:39:52
